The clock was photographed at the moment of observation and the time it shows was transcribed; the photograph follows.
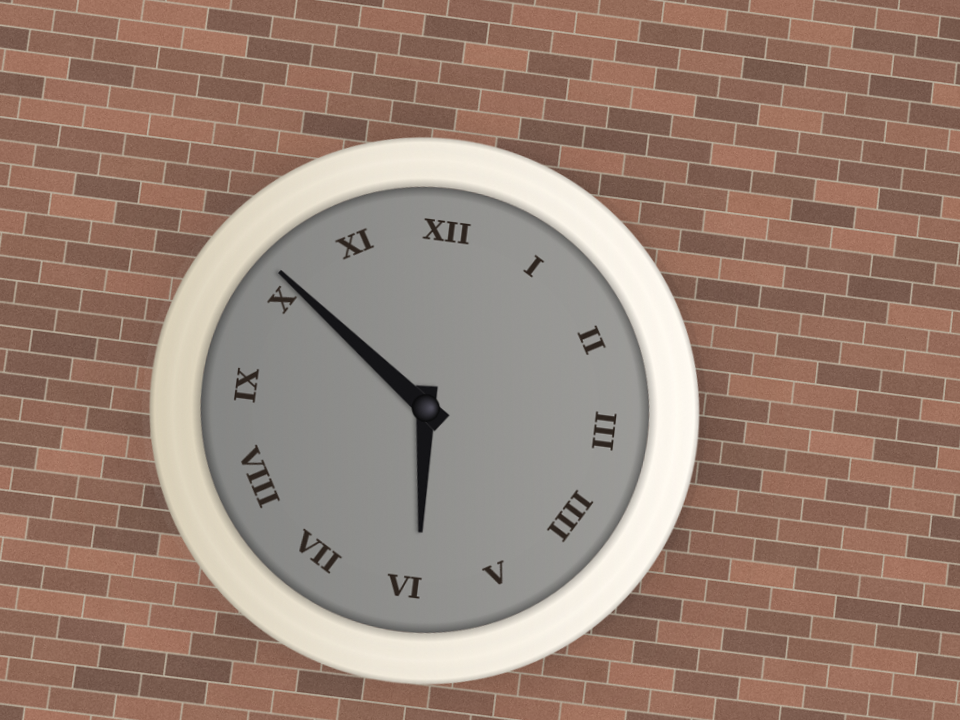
5:51
